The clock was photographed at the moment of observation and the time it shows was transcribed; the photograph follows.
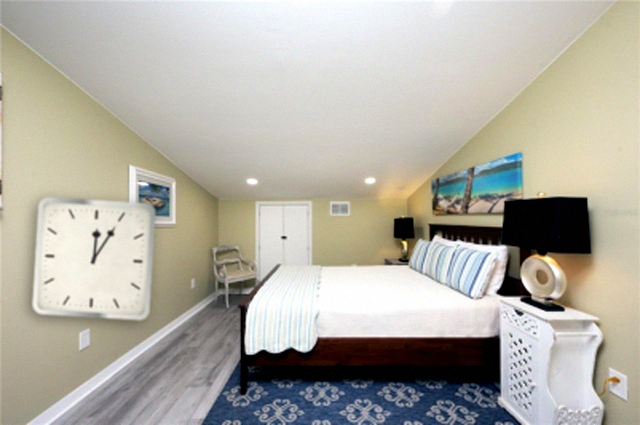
12:05
